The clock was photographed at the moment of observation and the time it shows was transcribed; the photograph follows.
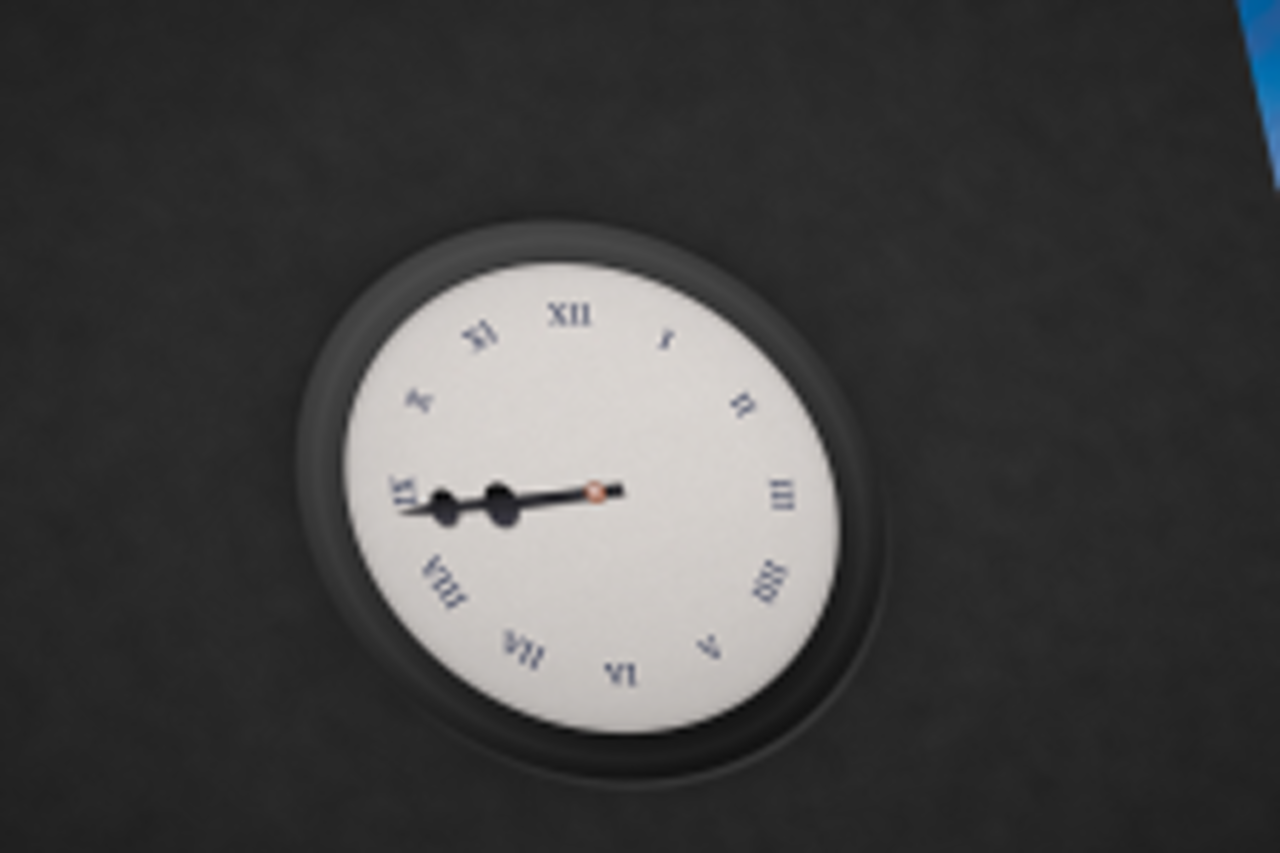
8:44
